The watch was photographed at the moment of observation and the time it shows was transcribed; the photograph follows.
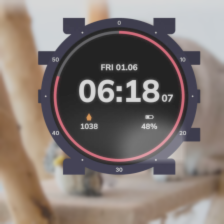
6:18:07
